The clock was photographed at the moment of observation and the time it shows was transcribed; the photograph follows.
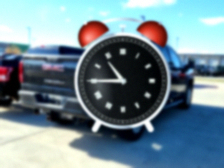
10:45
